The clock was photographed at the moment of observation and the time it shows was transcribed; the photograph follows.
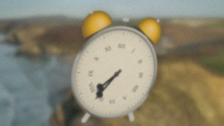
7:36
